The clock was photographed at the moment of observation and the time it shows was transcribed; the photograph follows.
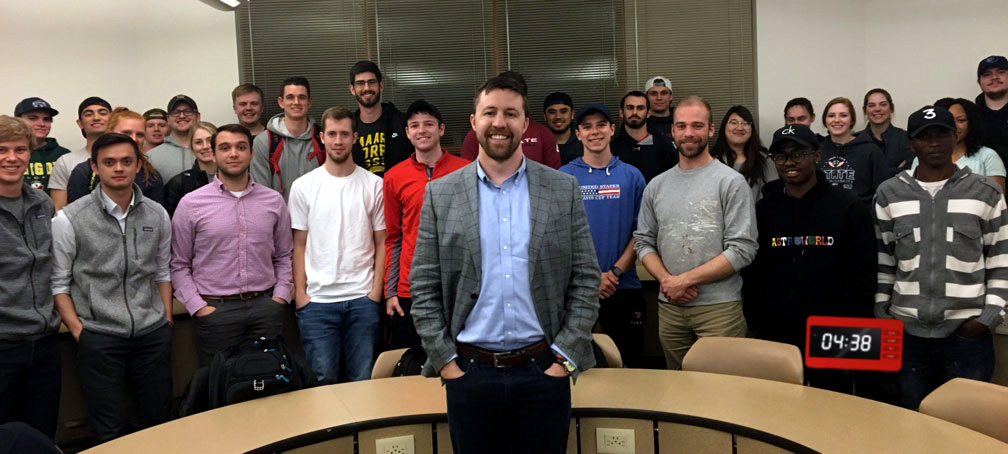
4:38
